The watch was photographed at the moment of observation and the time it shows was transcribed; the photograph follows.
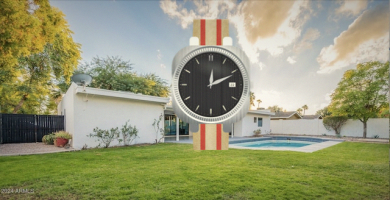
12:11
